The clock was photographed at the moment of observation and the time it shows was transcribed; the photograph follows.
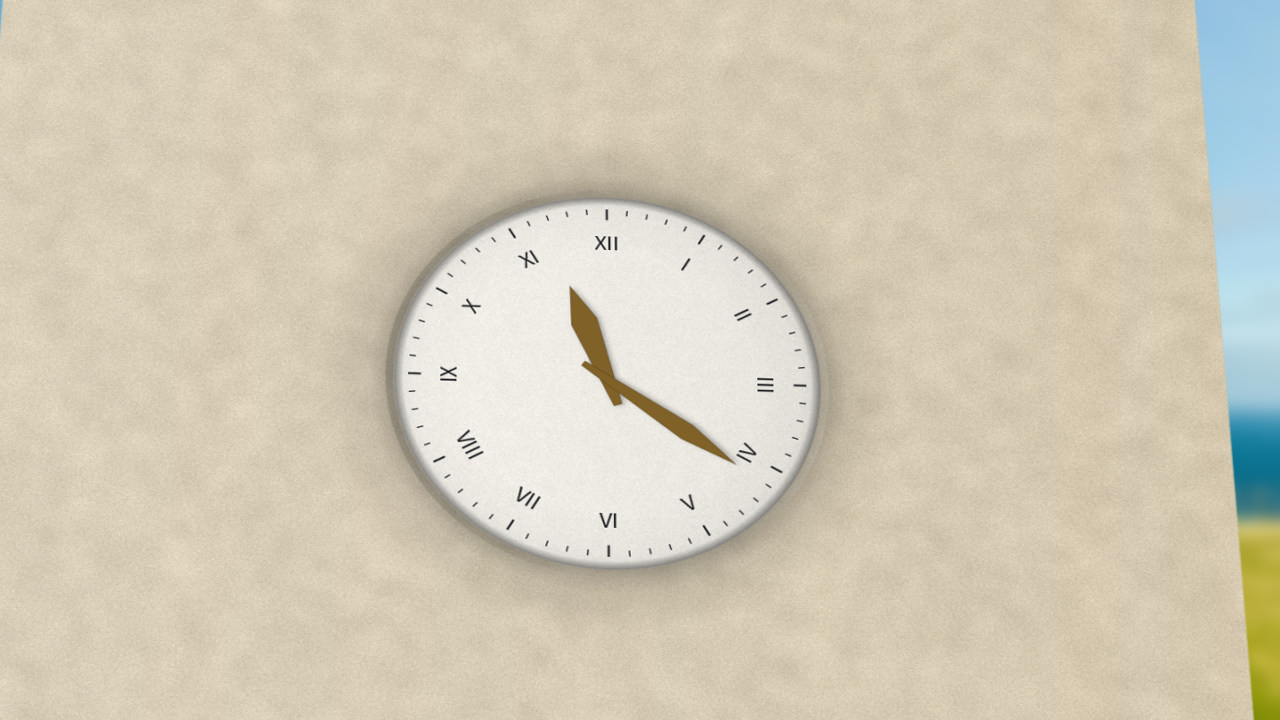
11:21
